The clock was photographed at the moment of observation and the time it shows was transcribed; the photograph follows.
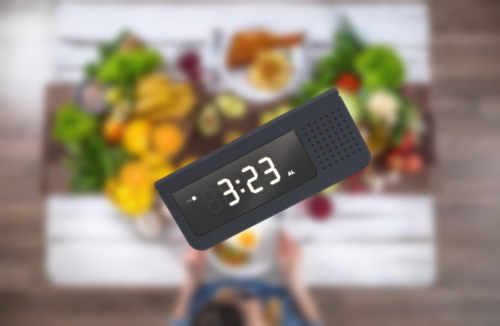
3:23
